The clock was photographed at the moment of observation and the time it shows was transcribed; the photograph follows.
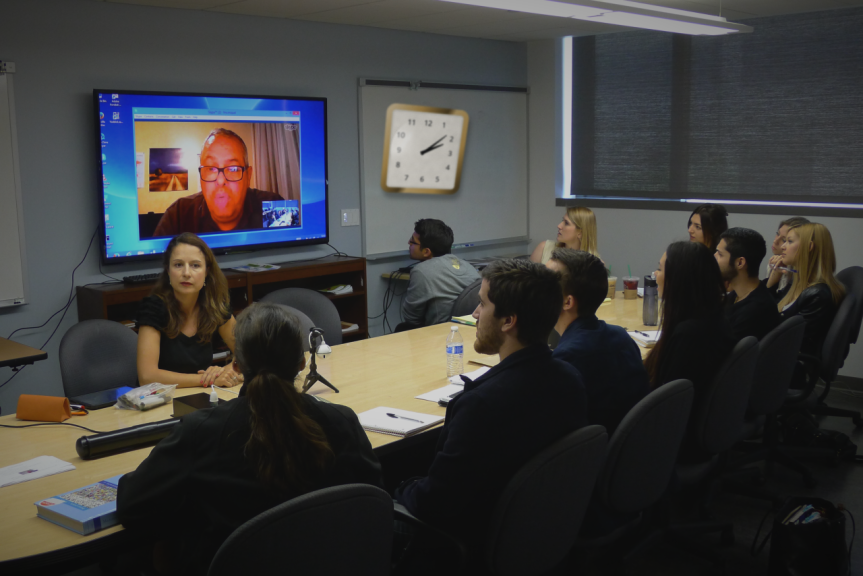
2:08
